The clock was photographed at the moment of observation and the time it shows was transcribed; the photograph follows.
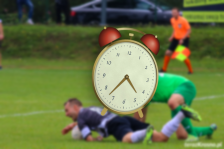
4:37
